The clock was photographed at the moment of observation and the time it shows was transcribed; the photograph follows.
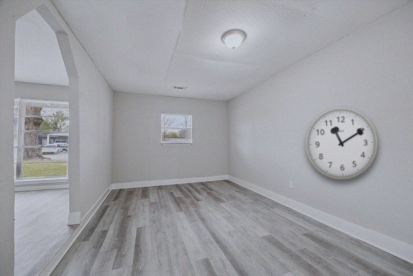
11:10
